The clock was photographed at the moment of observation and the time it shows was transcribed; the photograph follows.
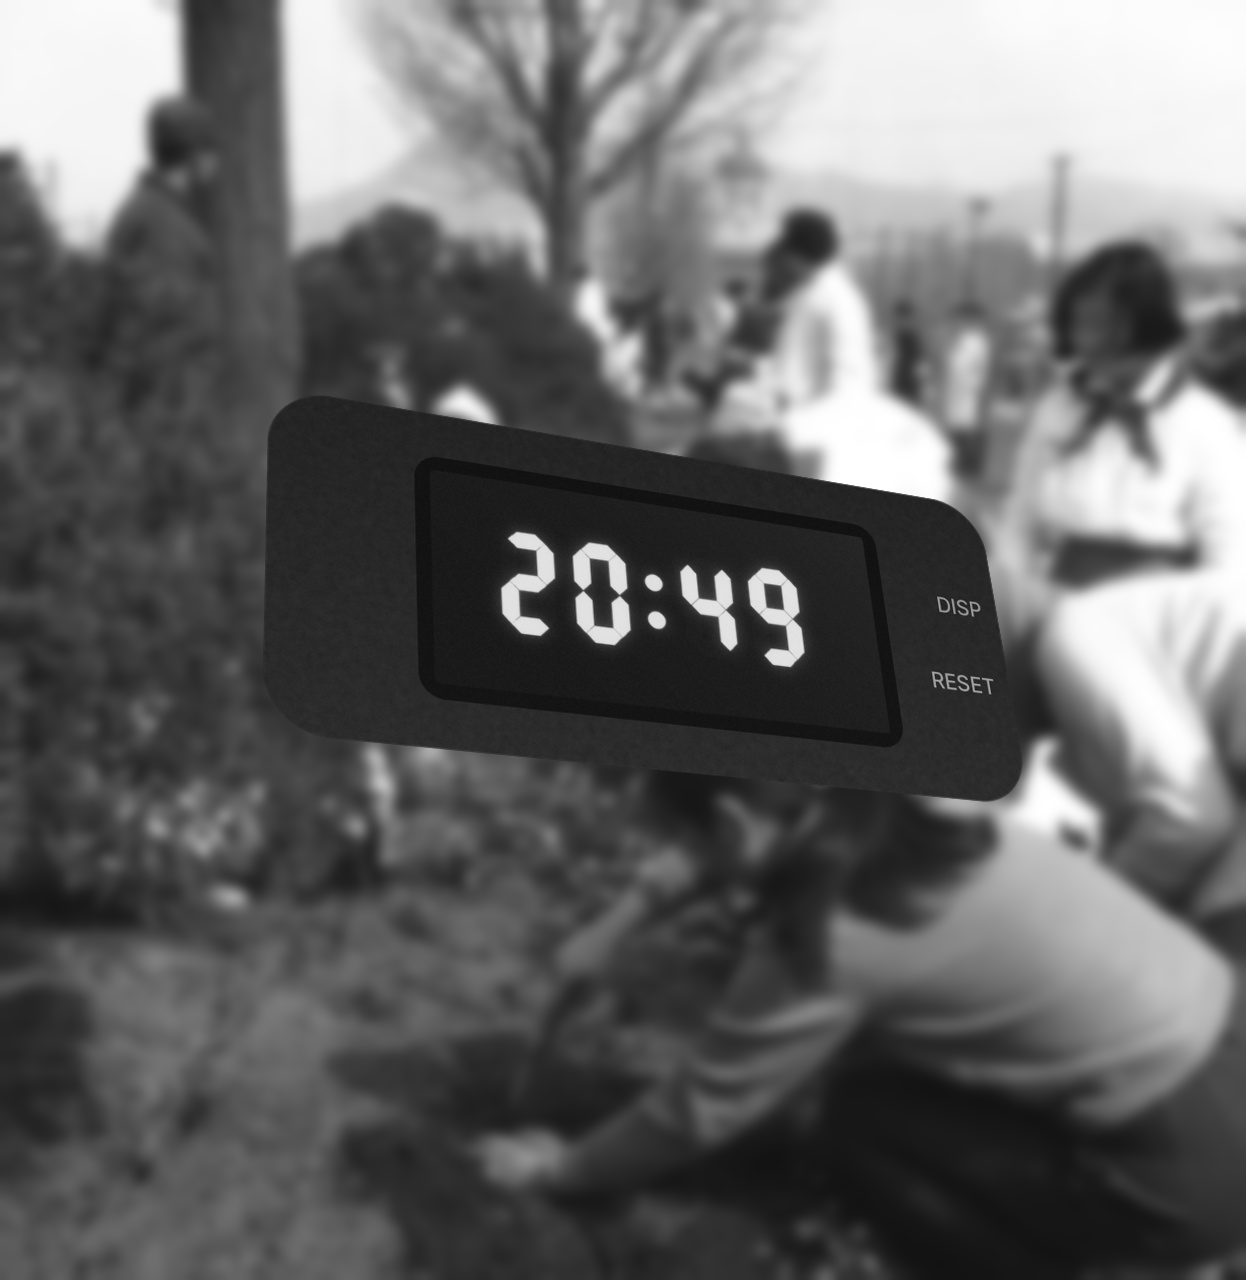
20:49
